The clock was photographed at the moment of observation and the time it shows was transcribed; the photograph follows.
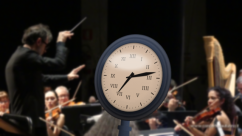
7:13
